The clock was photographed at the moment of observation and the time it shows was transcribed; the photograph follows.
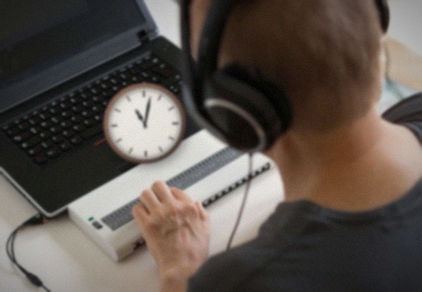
11:02
